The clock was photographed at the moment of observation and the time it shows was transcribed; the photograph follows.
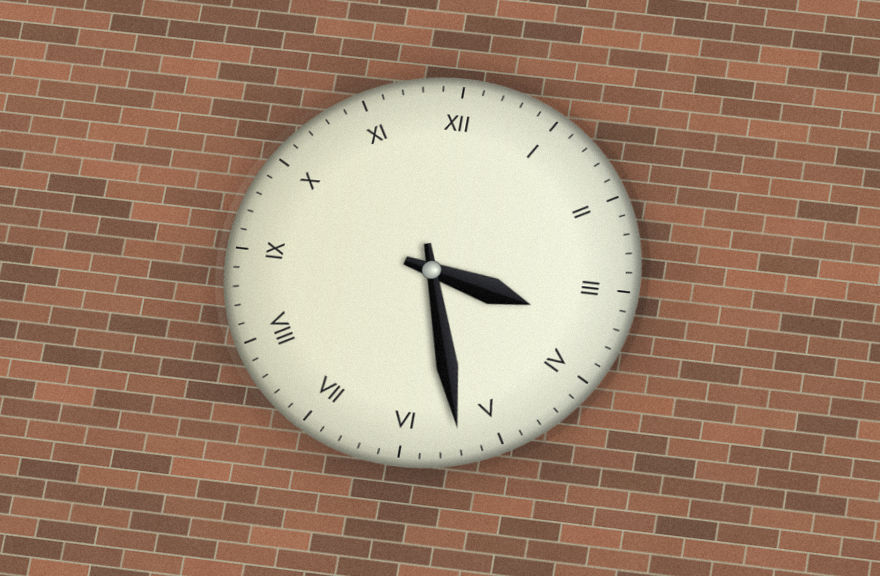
3:27
